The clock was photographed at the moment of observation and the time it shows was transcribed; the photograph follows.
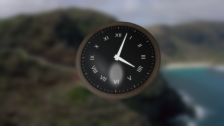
4:03
